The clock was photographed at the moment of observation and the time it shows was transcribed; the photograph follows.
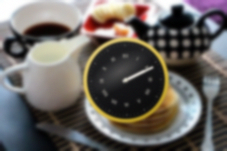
2:11
